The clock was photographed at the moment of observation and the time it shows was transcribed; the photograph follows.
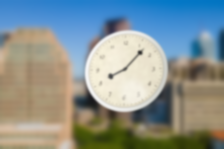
8:07
